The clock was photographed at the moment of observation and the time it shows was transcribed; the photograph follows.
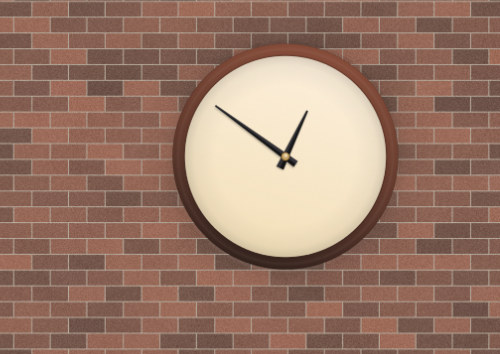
12:51
